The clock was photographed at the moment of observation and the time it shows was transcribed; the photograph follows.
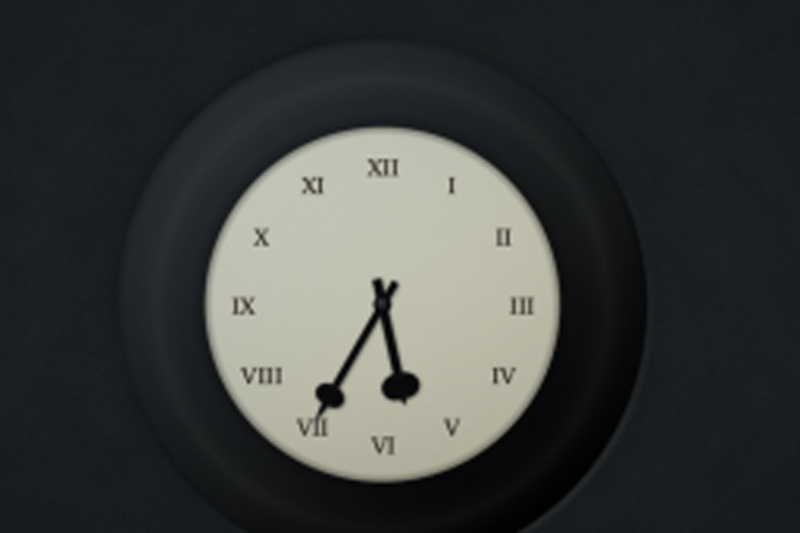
5:35
